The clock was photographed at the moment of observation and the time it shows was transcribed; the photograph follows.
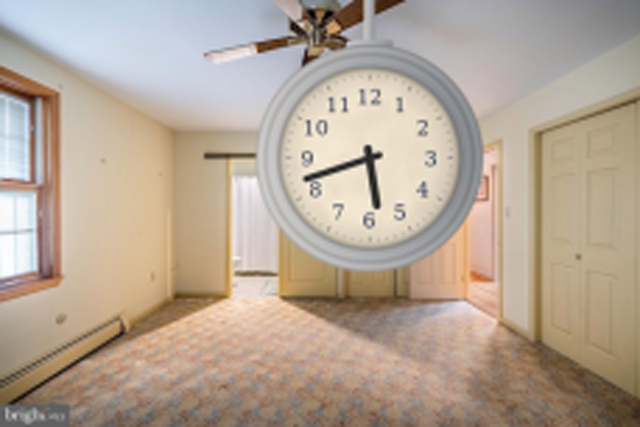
5:42
